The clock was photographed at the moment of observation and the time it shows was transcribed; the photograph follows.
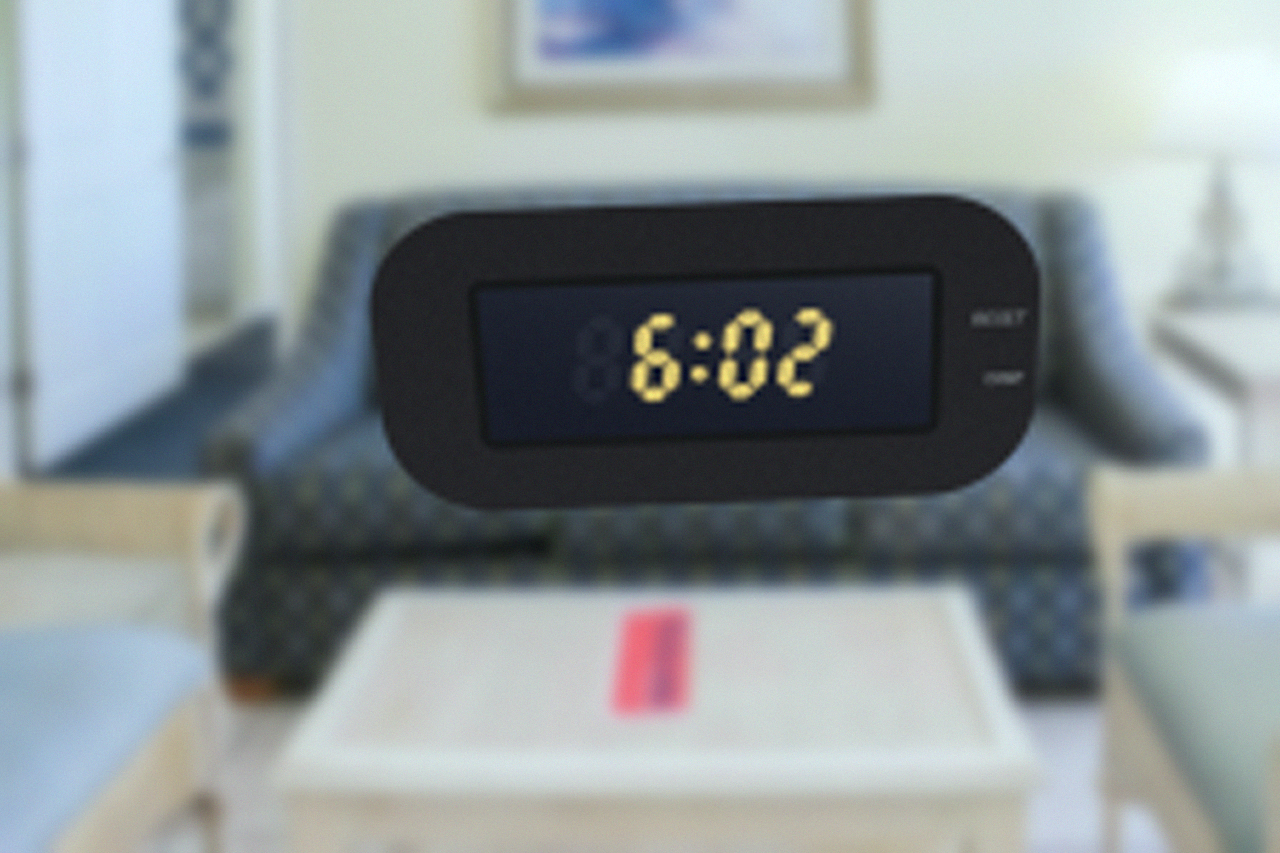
6:02
